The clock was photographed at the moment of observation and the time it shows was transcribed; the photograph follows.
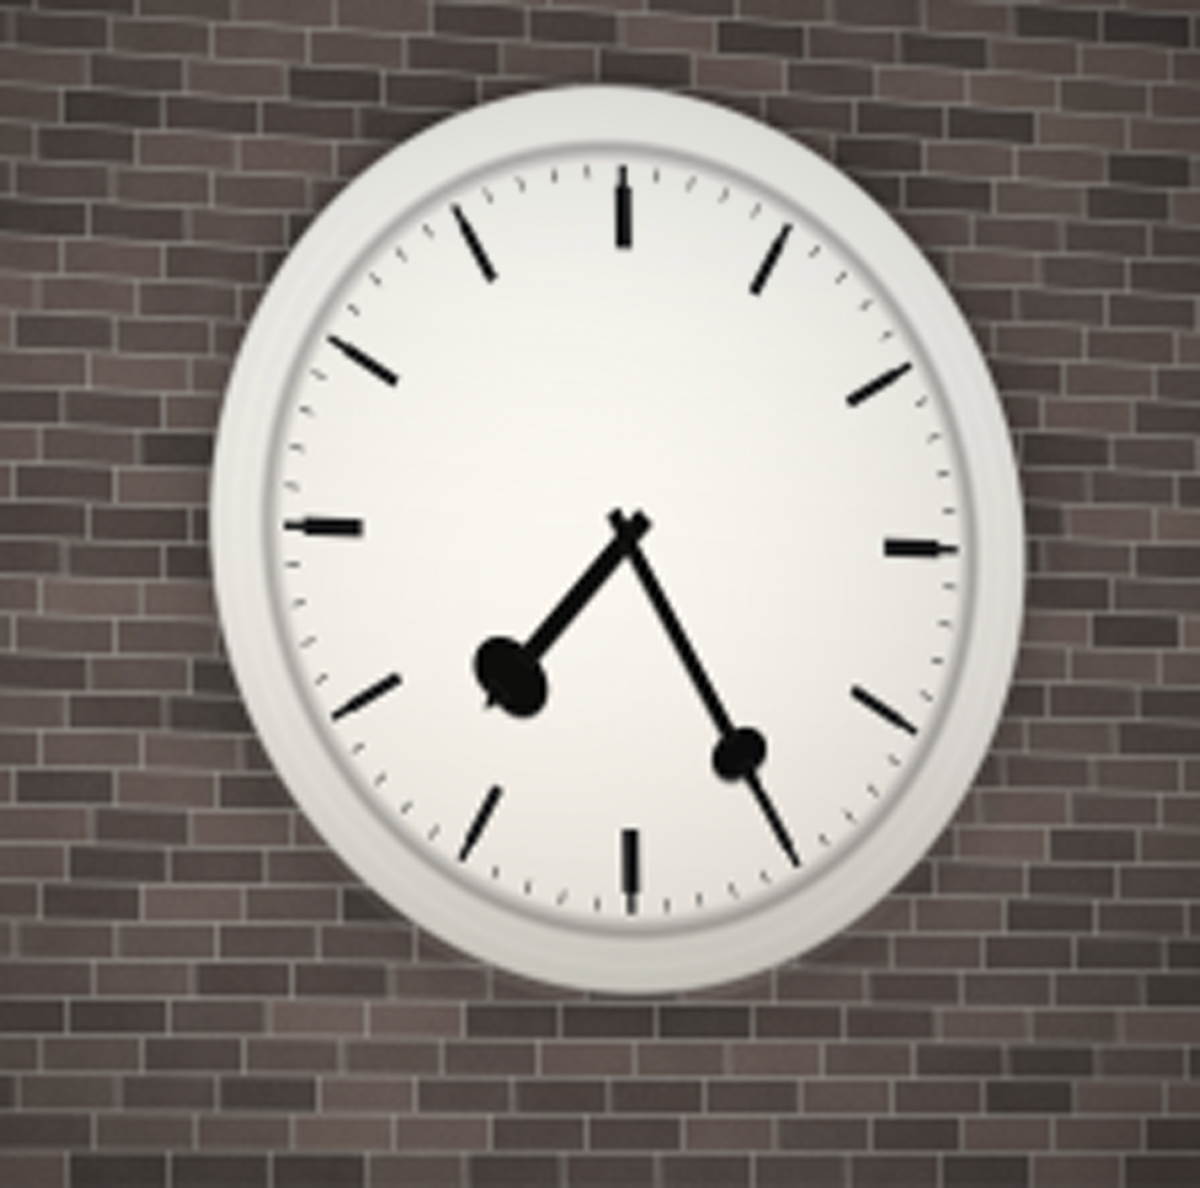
7:25
